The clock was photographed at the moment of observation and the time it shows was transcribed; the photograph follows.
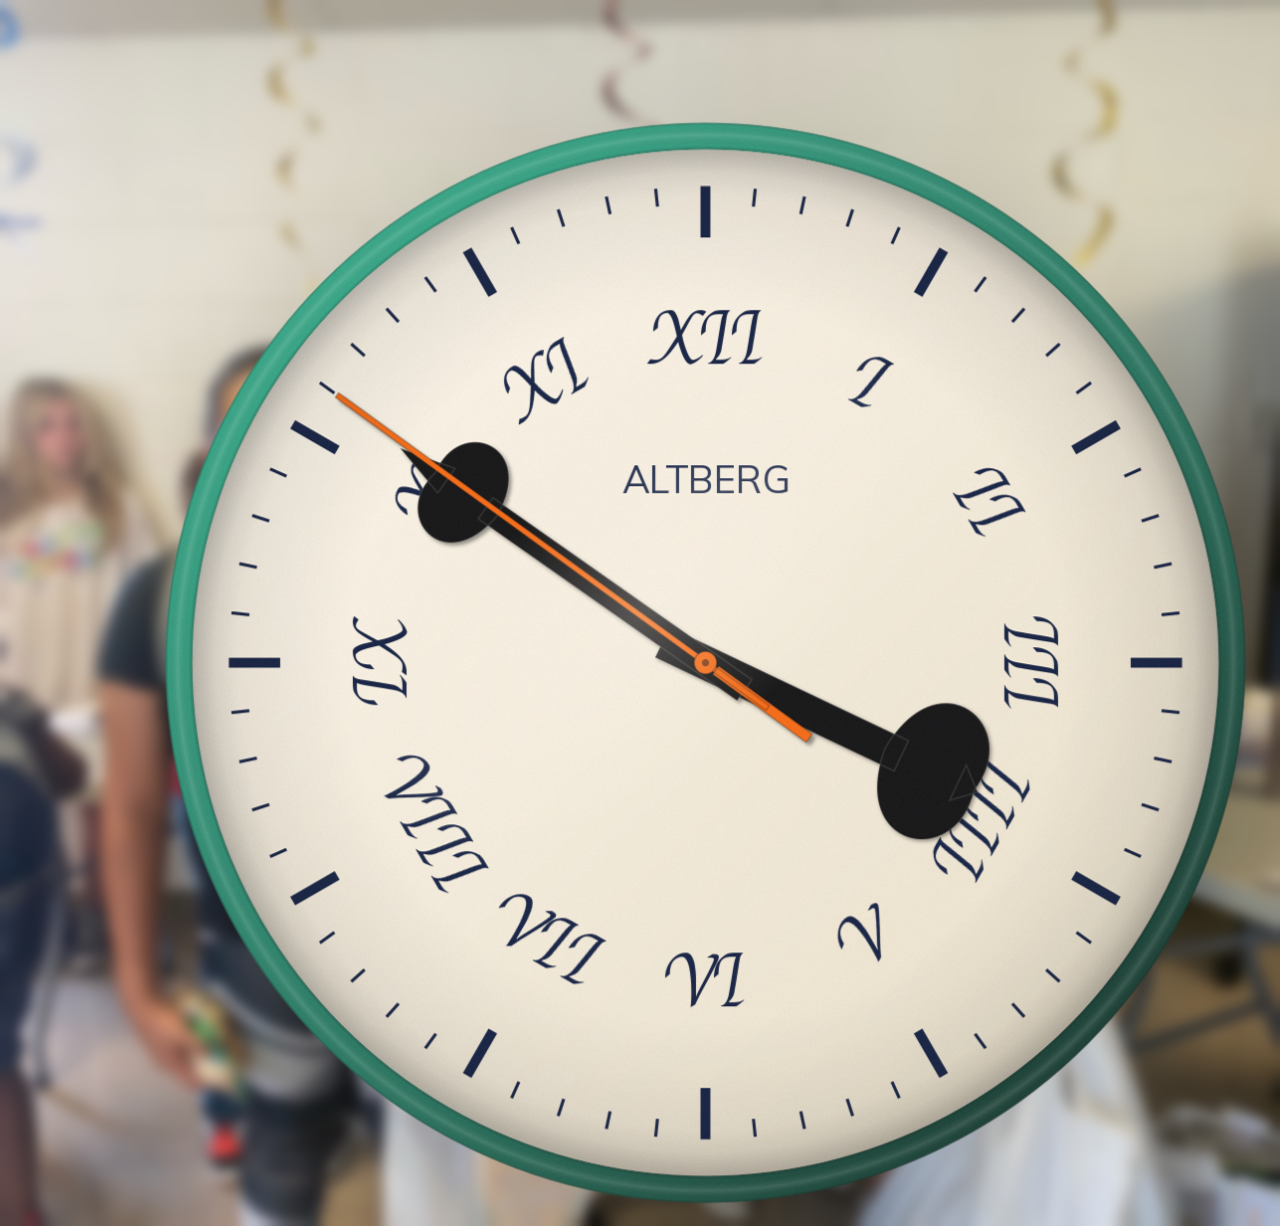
3:50:51
